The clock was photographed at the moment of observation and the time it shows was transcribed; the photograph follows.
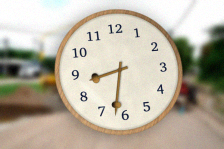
8:32
